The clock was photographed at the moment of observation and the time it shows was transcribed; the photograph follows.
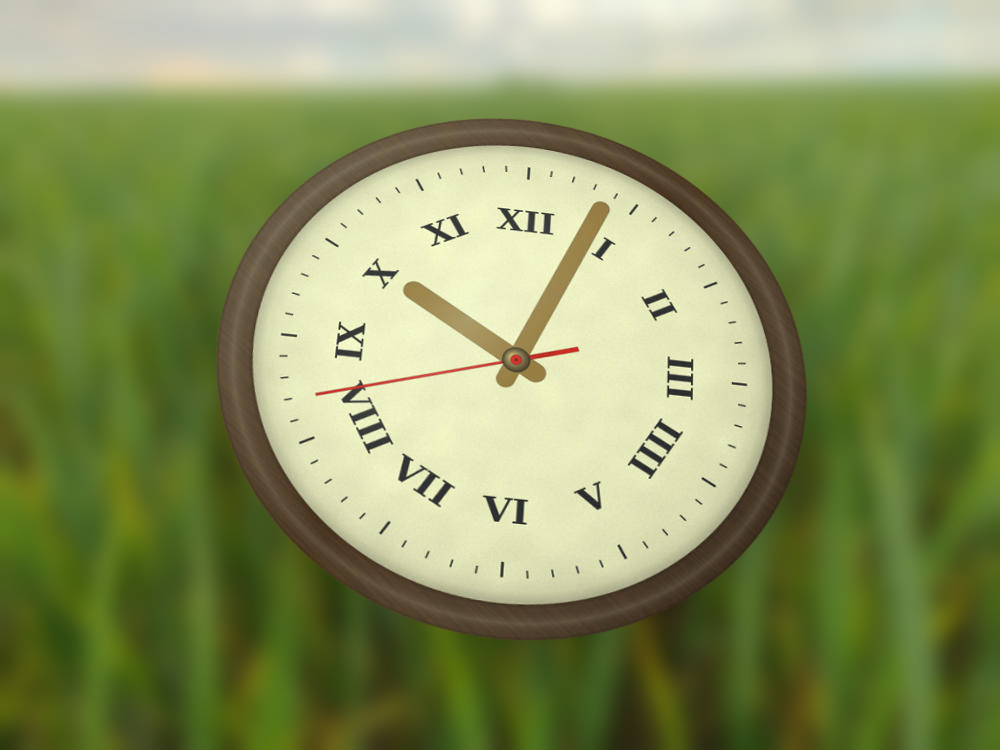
10:03:42
